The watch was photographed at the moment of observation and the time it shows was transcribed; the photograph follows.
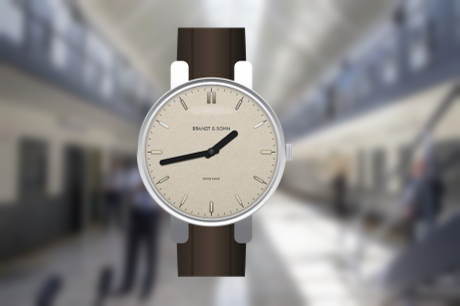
1:43
